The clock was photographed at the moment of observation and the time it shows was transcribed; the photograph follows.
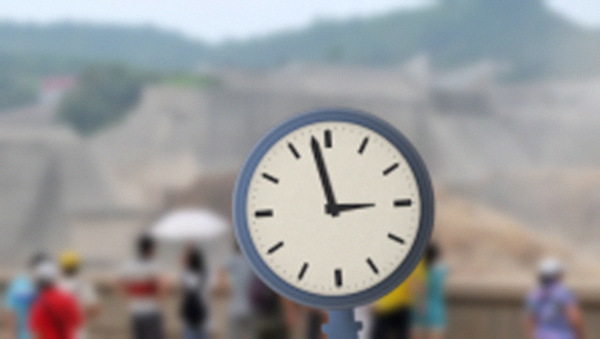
2:58
